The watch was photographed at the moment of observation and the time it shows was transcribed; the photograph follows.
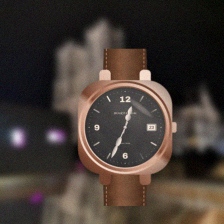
12:34
